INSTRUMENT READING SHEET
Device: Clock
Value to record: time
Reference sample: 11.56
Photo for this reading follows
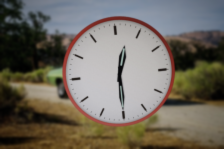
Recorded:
12.30
